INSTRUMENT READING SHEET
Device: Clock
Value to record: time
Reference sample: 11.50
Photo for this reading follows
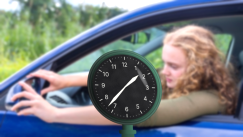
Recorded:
1.37
